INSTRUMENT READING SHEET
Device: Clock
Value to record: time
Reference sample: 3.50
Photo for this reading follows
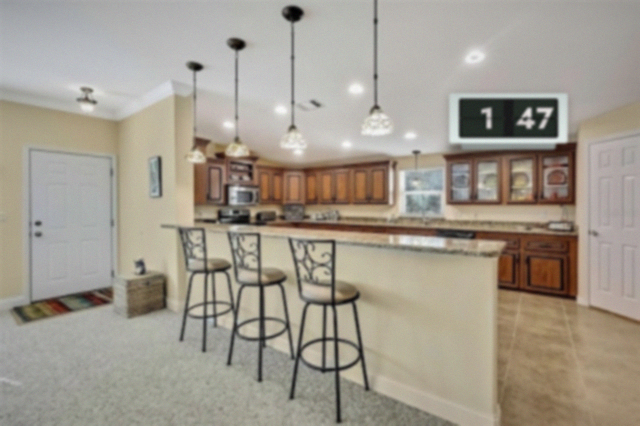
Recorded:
1.47
